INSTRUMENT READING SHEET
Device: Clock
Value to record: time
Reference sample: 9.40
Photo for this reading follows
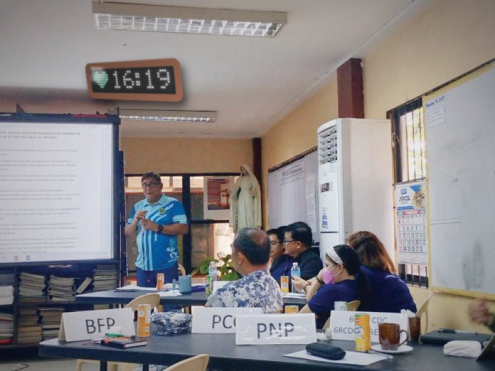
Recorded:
16.19
